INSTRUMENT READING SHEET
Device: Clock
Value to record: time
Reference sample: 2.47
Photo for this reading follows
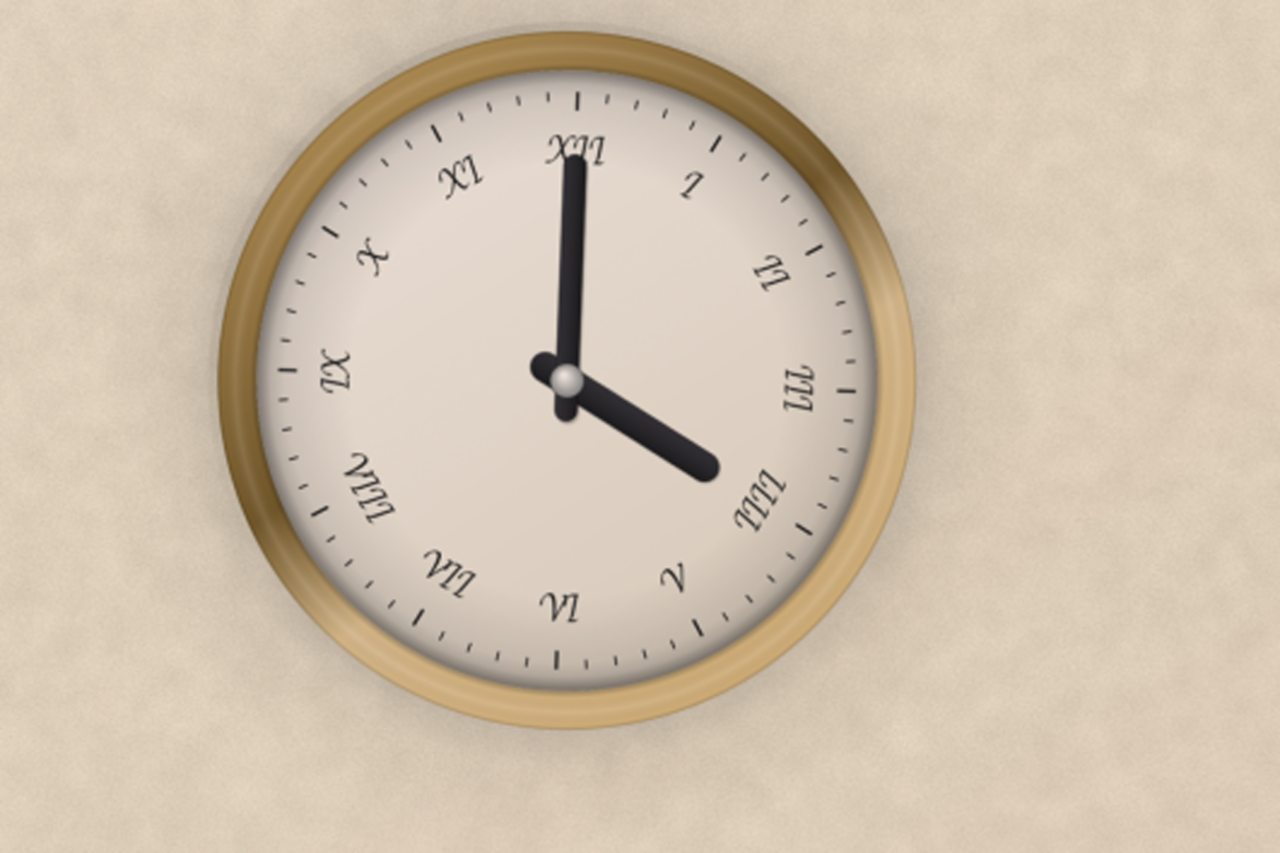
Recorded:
4.00
